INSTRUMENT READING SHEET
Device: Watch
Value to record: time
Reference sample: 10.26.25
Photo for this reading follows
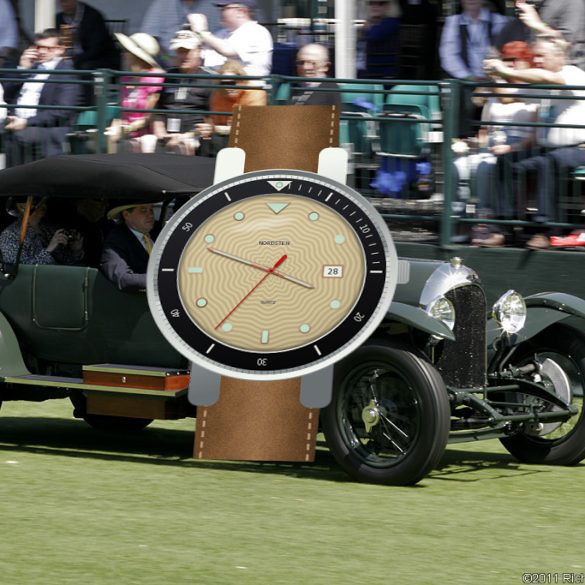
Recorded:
3.48.36
